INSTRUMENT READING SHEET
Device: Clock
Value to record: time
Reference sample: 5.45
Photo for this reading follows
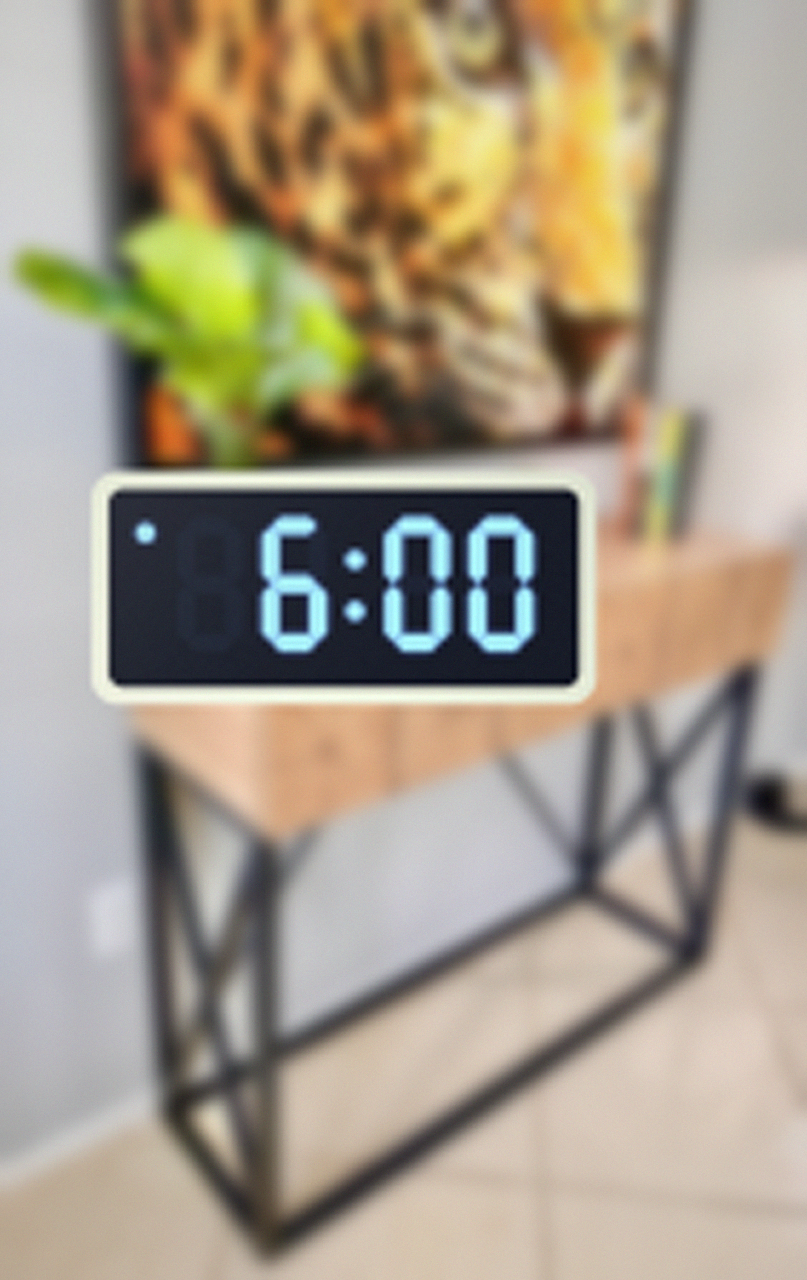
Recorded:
6.00
